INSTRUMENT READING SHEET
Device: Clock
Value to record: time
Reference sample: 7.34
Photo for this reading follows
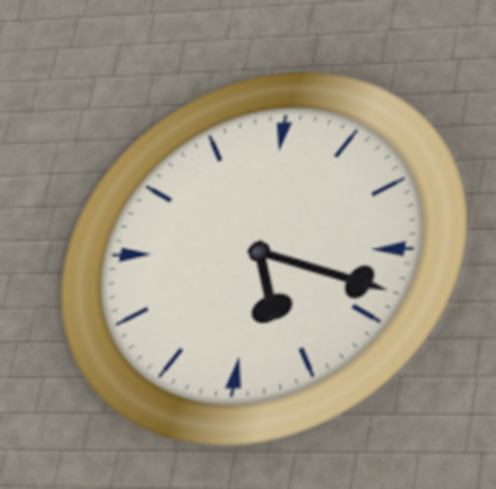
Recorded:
5.18
